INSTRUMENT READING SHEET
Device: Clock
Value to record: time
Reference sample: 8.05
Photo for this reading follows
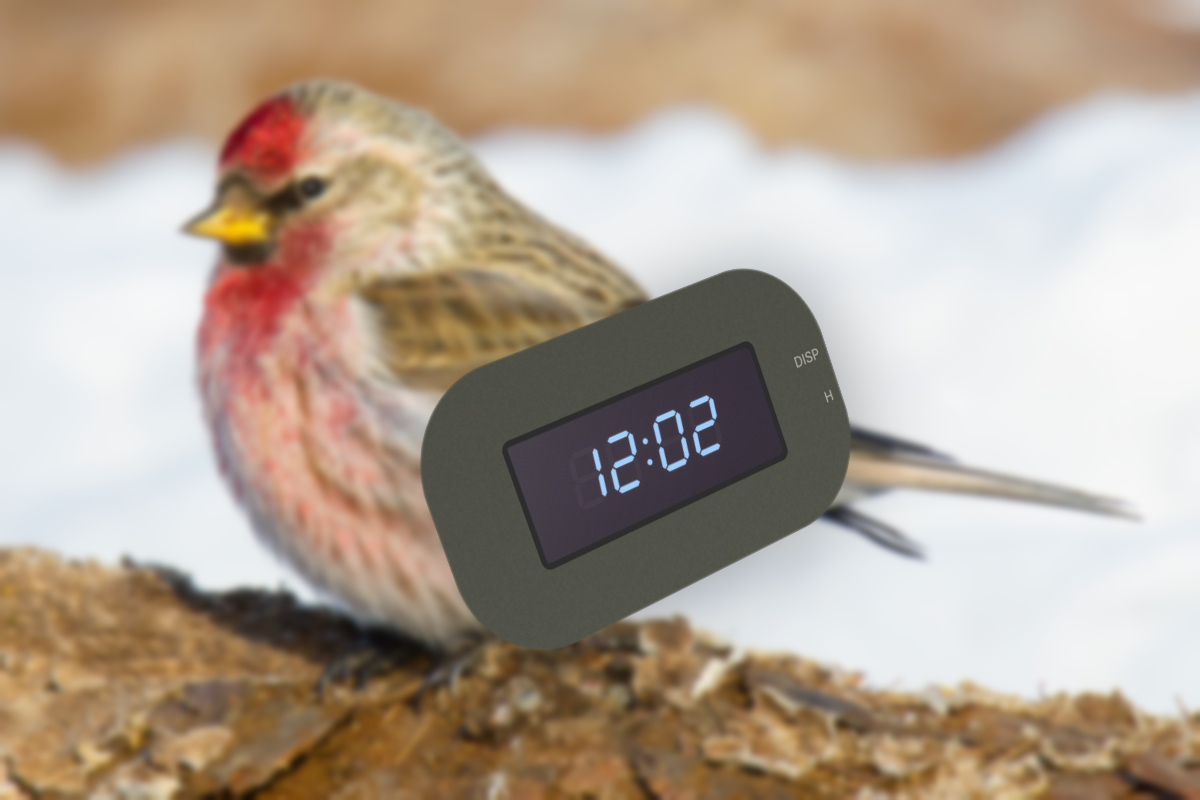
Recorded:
12.02
